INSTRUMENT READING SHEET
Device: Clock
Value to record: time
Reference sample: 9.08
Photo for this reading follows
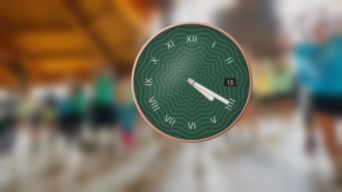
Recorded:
4.20
